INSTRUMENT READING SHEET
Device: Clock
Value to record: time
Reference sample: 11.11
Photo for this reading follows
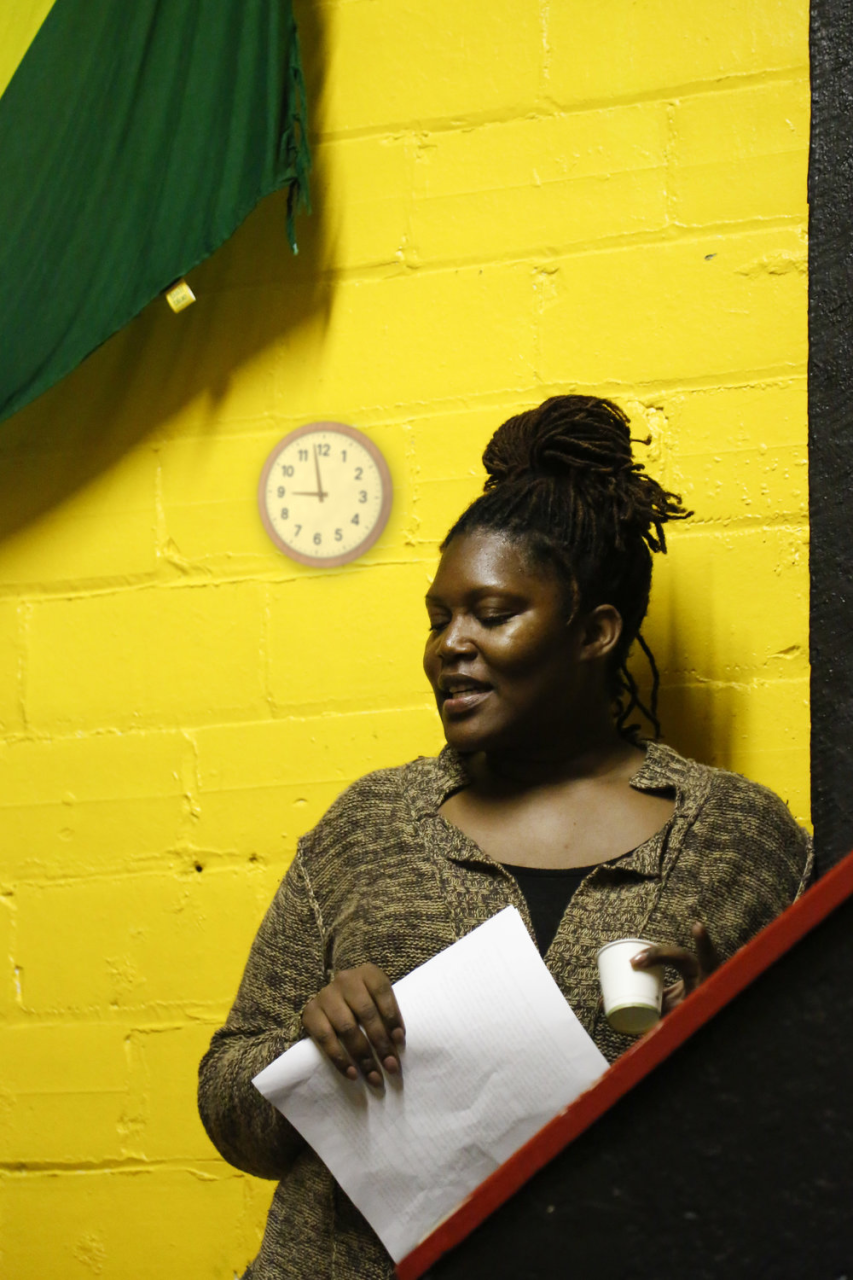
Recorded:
8.58
